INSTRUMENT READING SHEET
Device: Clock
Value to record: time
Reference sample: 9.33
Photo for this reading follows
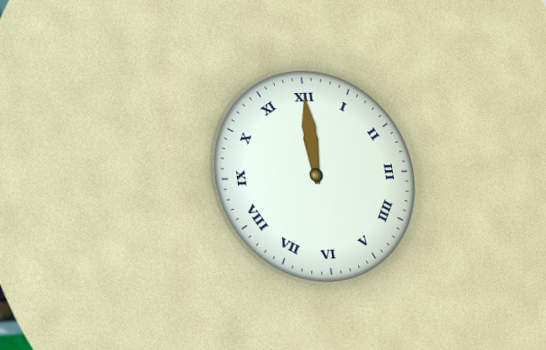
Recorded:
12.00
